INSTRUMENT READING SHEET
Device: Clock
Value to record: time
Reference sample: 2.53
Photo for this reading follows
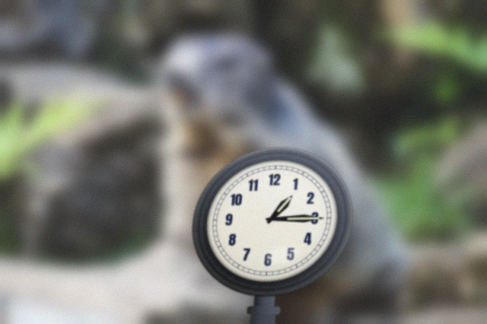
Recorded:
1.15
